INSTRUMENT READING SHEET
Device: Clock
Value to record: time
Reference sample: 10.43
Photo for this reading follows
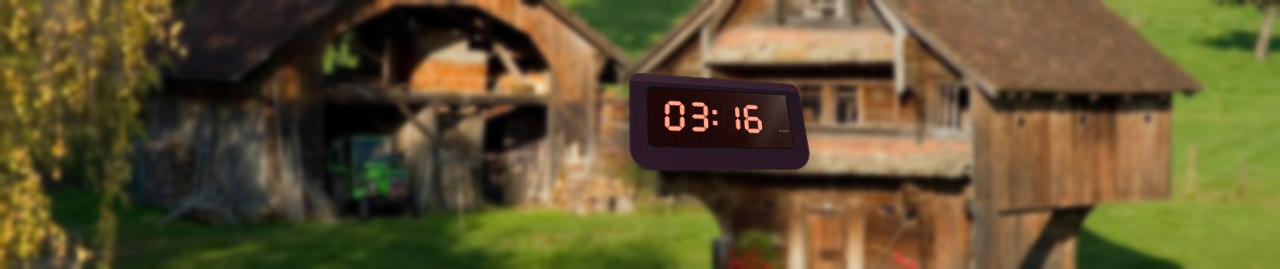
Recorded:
3.16
